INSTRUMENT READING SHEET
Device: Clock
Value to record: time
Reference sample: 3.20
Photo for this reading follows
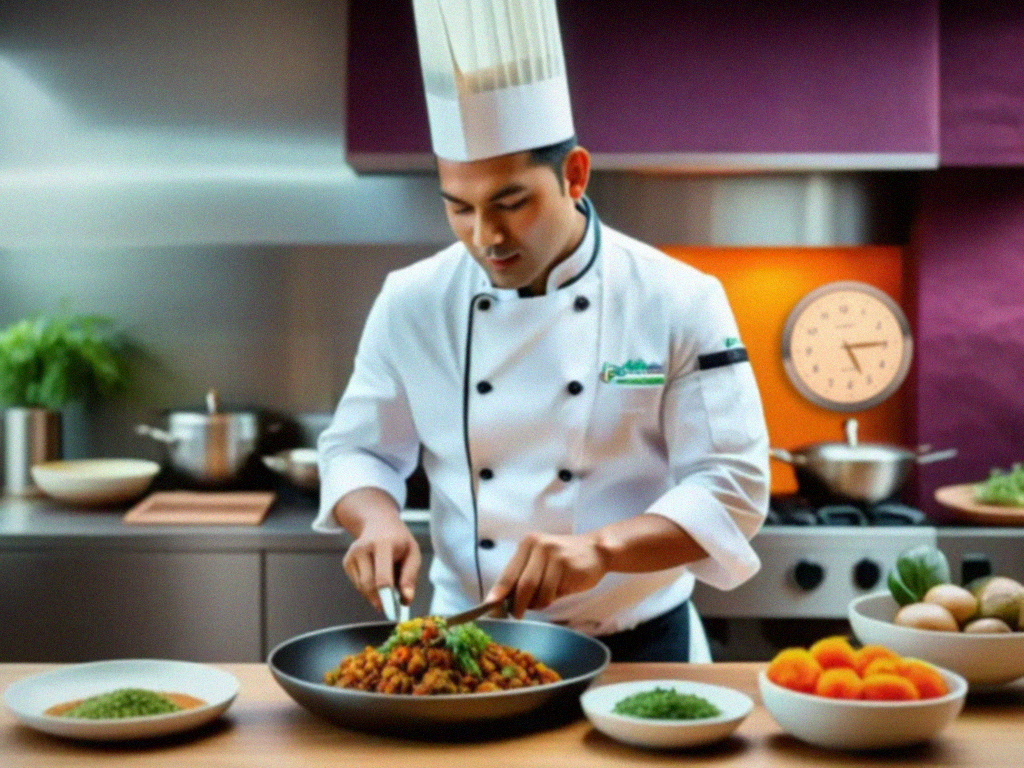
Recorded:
5.15
